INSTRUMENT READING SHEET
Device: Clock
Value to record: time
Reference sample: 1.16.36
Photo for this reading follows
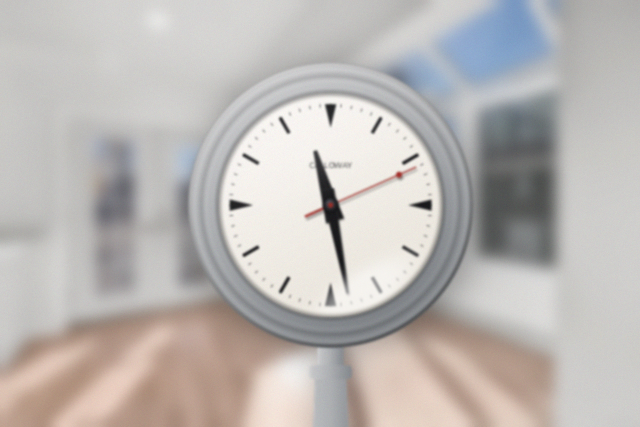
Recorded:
11.28.11
